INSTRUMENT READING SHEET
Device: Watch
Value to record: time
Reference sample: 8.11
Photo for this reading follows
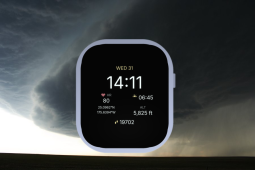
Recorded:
14.11
